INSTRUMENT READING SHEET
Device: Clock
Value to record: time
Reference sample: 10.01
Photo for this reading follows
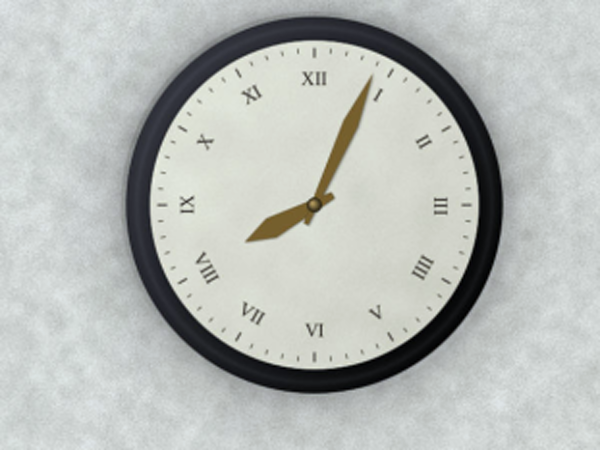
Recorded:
8.04
